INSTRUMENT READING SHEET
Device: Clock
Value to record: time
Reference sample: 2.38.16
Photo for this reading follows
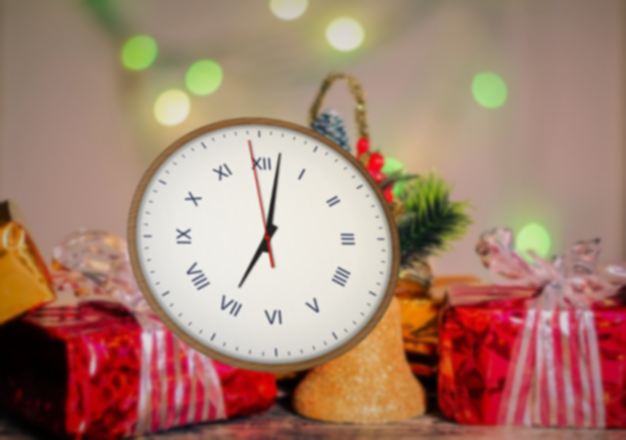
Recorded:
7.01.59
